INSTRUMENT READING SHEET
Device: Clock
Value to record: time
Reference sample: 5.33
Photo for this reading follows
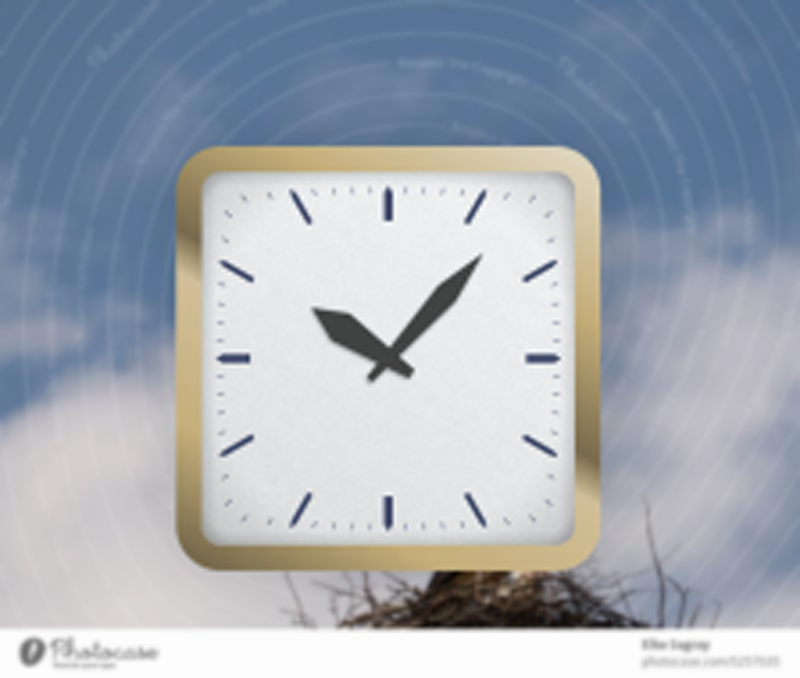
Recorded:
10.07
